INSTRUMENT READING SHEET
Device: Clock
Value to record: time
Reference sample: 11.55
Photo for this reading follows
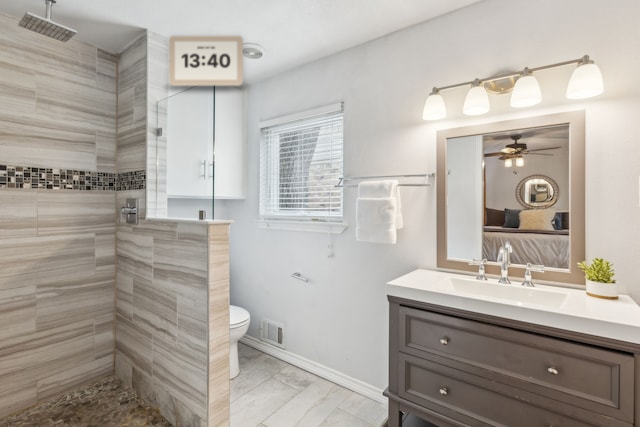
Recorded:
13.40
